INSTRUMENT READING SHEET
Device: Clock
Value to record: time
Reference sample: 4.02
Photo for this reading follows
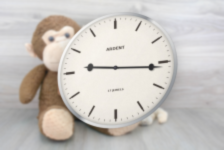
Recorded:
9.16
